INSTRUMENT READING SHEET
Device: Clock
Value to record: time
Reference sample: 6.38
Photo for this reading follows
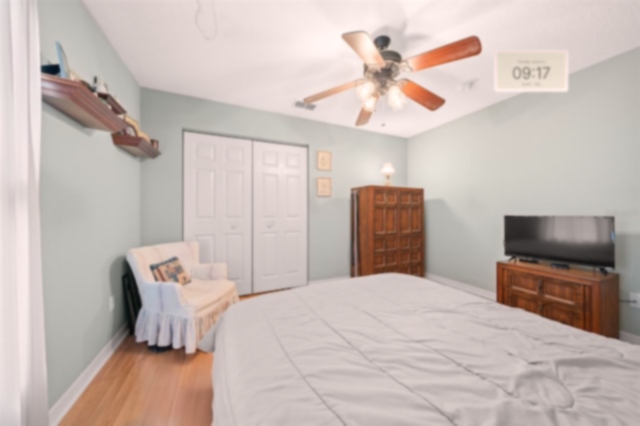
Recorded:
9.17
